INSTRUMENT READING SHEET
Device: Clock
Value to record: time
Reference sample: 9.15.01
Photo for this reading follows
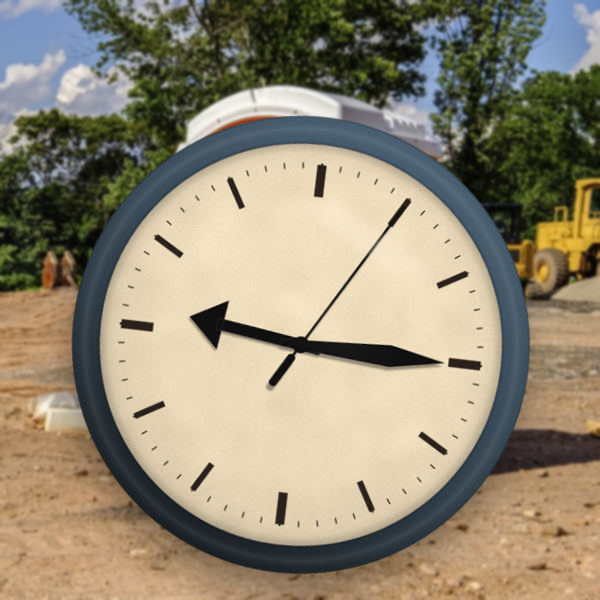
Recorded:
9.15.05
